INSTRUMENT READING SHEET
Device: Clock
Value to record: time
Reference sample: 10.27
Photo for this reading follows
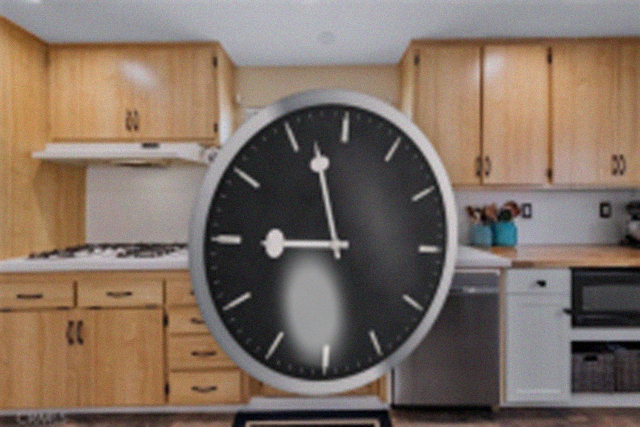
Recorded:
8.57
